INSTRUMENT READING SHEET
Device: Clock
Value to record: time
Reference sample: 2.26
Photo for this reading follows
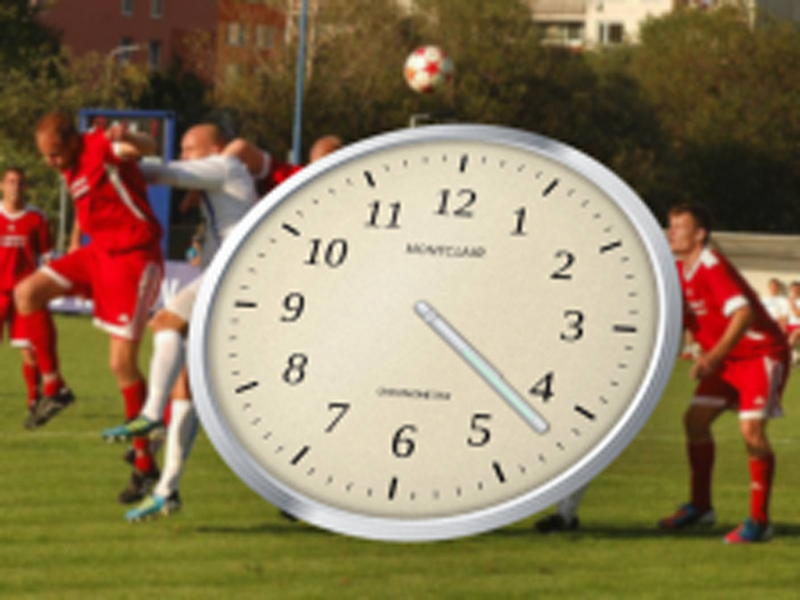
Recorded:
4.22
